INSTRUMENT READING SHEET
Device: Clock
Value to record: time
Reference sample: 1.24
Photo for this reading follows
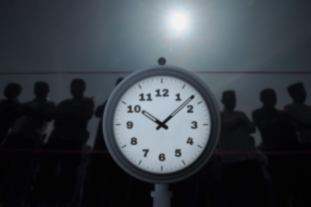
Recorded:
10.08
